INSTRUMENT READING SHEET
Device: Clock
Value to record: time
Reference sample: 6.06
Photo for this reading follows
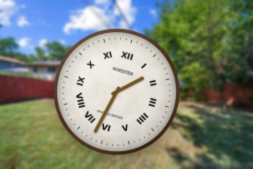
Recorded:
1.32
